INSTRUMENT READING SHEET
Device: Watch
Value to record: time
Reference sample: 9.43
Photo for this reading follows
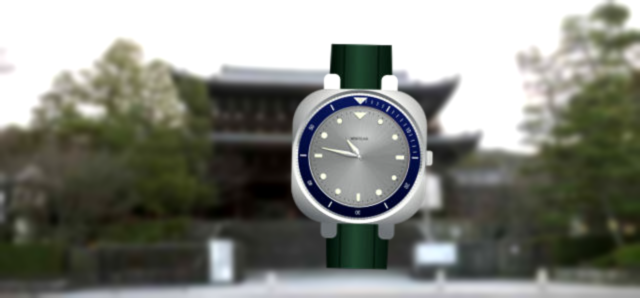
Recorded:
10.47
